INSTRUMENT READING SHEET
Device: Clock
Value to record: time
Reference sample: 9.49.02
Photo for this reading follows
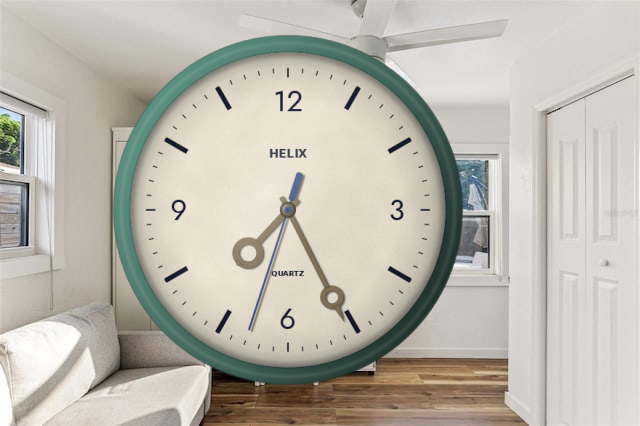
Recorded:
7.25.33
